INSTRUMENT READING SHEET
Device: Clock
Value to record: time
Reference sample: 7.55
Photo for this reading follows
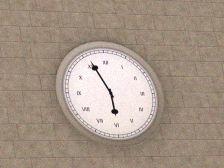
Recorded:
5.56
